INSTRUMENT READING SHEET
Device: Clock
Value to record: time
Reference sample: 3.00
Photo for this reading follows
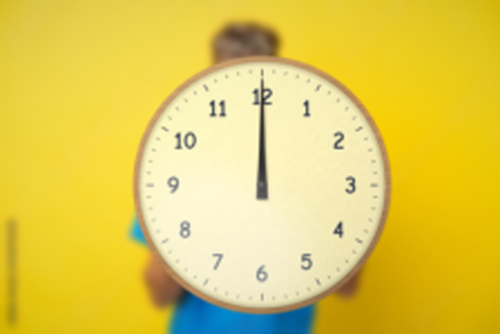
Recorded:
12.00
